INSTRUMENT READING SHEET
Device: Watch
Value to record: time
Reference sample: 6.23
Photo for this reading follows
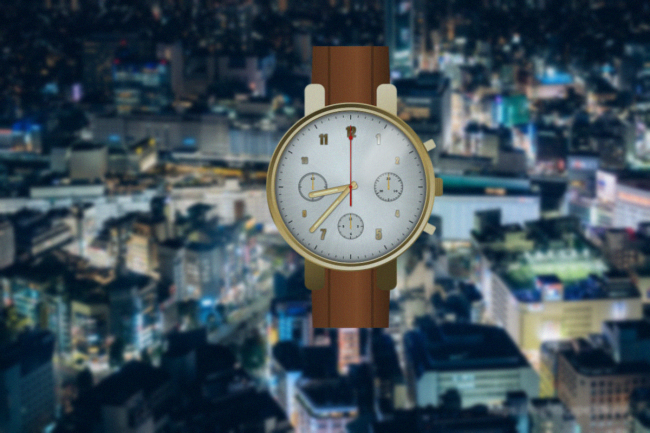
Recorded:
8.37
